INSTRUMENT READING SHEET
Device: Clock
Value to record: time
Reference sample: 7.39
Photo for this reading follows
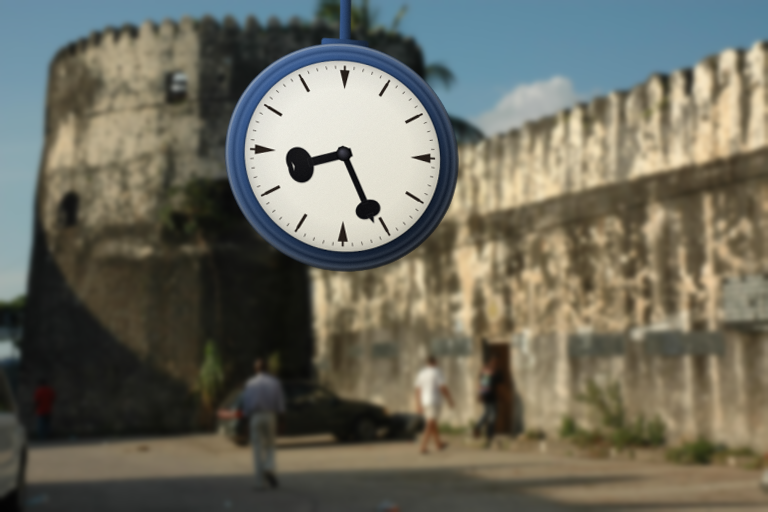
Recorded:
8.26
